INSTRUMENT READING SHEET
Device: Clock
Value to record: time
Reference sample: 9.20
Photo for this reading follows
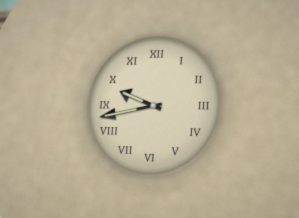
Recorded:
9.43
